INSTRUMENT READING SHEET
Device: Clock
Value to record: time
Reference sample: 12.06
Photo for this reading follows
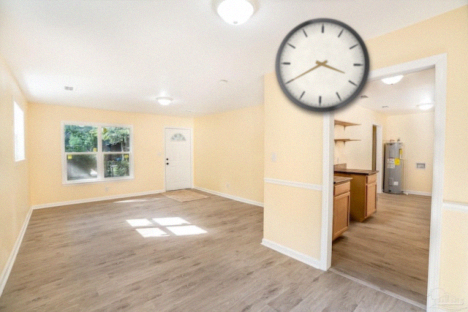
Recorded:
3.40
